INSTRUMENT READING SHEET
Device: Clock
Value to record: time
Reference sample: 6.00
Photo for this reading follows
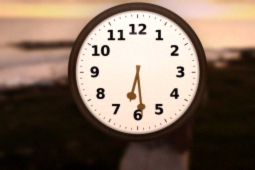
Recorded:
6.29
